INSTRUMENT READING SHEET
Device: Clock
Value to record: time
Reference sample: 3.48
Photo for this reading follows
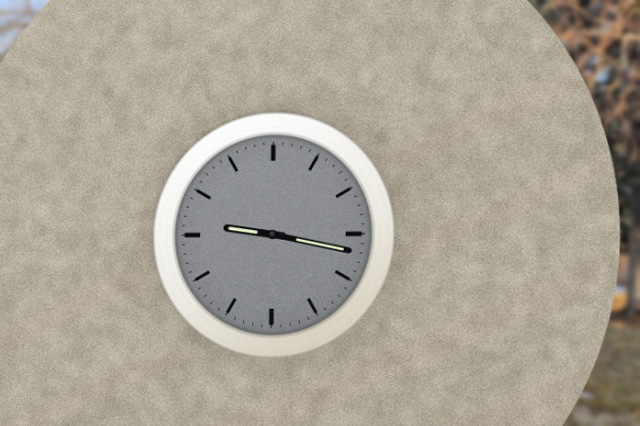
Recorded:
9.17
